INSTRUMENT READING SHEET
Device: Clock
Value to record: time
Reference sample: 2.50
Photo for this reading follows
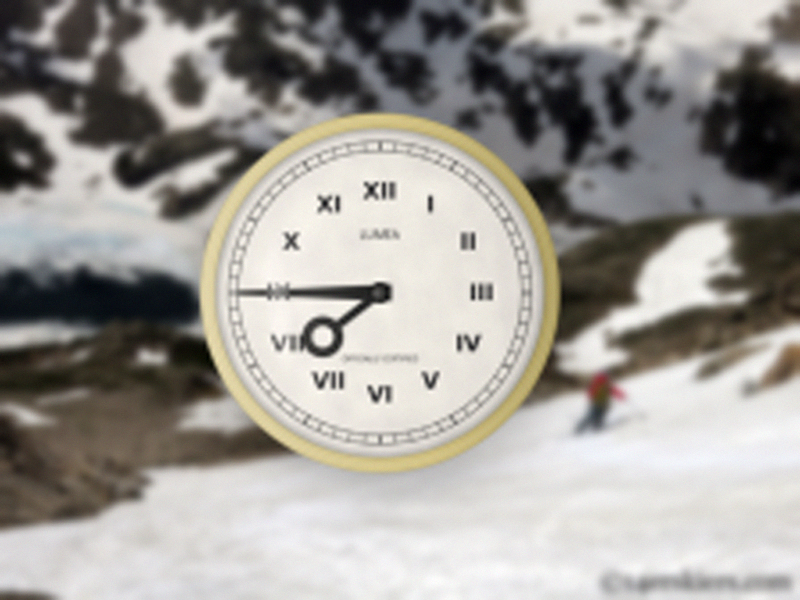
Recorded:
7.45
